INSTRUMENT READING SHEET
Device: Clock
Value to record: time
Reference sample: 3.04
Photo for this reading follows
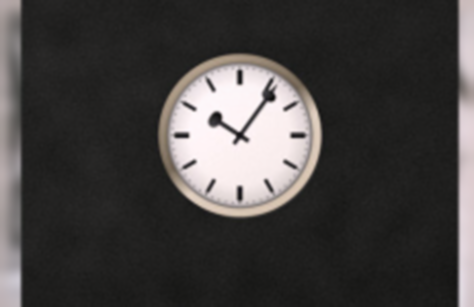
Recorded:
10.06
